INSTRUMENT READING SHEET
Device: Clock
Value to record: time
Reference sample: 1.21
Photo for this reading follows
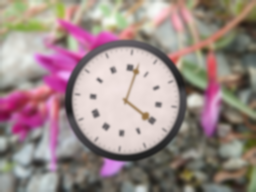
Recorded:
4.02
